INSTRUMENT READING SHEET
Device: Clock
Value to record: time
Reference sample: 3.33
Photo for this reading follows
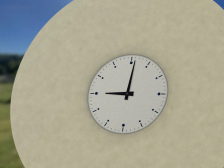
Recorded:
9.01
